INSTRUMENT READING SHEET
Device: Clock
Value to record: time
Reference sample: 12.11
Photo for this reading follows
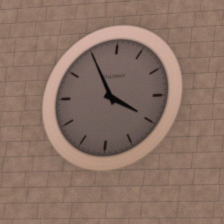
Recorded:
3.55
